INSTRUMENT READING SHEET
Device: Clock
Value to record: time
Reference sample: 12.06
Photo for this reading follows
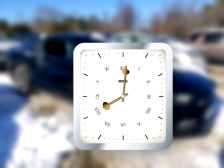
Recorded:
8.01
